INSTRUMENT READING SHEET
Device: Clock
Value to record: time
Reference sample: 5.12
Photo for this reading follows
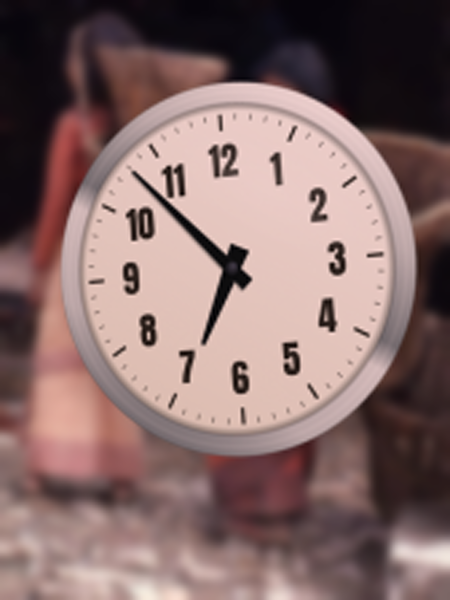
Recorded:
6.53
